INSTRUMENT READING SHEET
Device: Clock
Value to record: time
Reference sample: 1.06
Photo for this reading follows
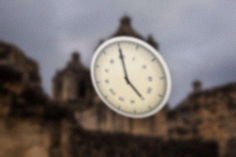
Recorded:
5.00
